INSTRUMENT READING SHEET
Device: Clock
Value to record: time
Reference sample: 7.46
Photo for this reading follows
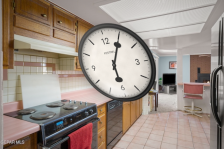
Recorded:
6.05
